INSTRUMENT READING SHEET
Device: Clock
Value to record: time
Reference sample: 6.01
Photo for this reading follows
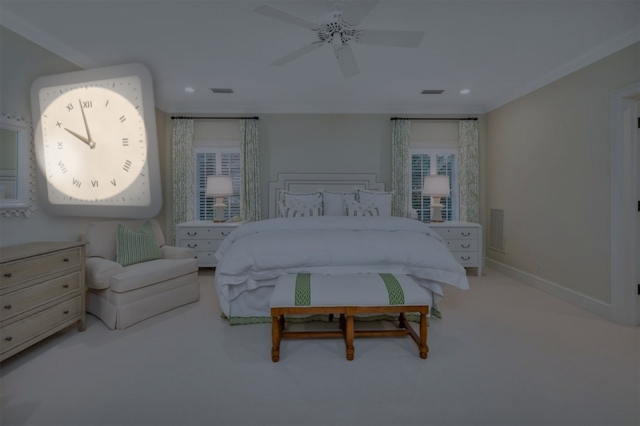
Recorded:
9.58
